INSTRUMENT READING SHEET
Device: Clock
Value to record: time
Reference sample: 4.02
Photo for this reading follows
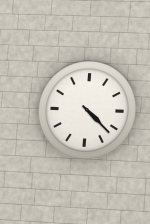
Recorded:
4.22
